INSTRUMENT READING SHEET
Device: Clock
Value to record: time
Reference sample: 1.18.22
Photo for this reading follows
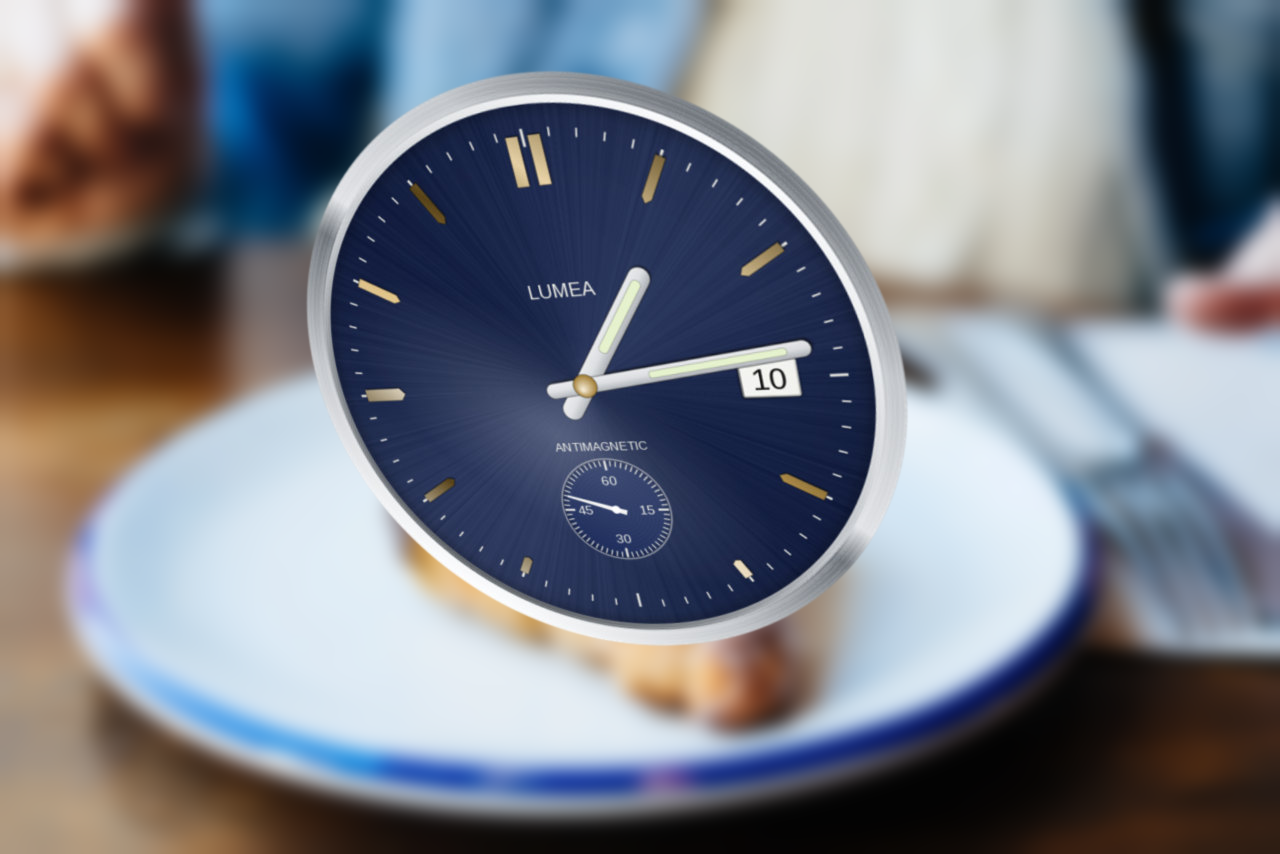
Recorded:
1.13.48
